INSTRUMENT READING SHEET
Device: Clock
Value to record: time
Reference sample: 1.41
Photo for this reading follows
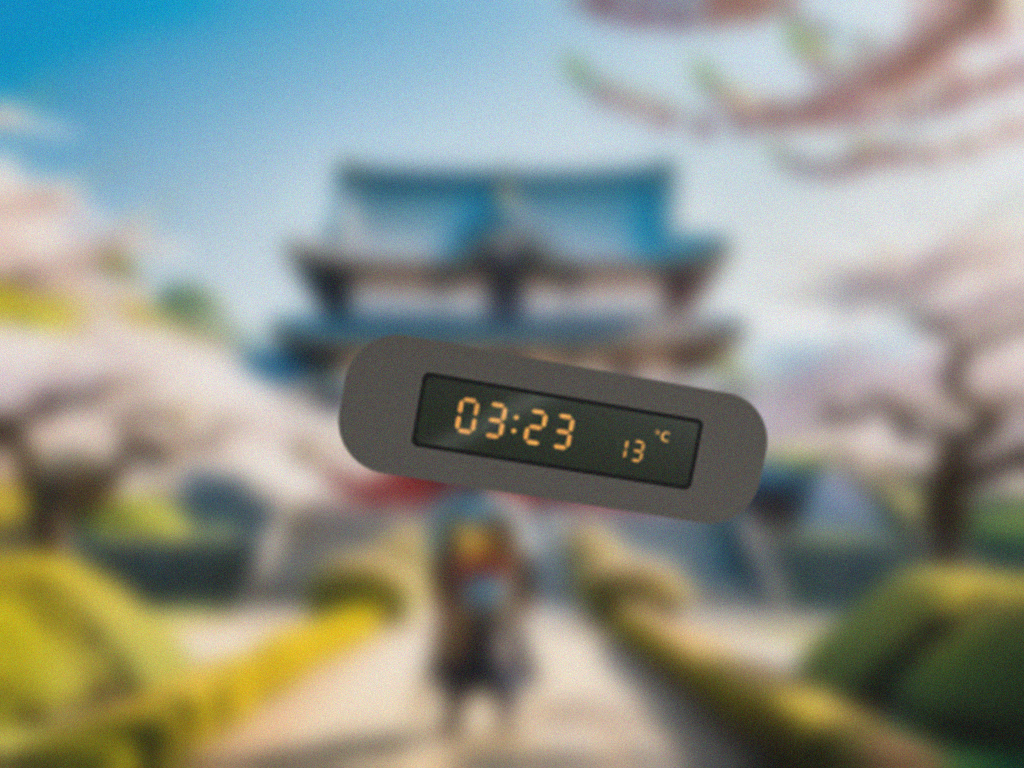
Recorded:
3.23
